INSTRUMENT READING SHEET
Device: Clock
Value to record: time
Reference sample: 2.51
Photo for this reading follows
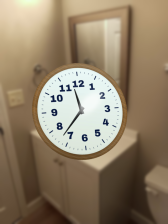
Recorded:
11.37
